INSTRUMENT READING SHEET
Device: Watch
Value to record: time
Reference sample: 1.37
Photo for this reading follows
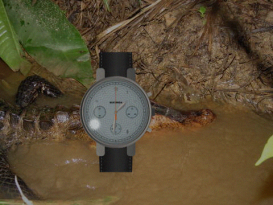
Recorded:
1.31
